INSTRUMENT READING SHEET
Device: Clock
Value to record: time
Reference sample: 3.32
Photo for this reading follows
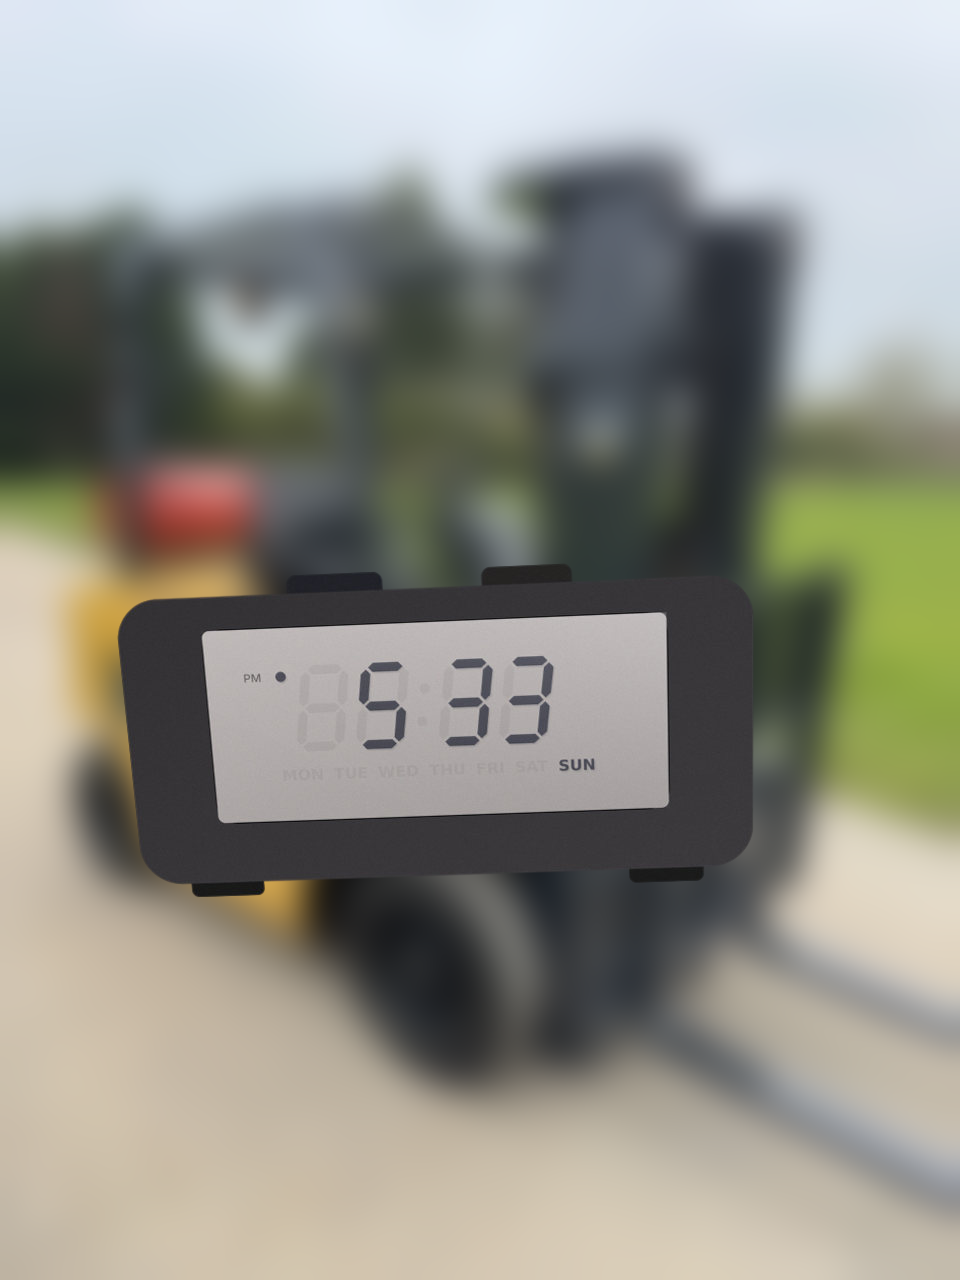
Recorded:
5.33
